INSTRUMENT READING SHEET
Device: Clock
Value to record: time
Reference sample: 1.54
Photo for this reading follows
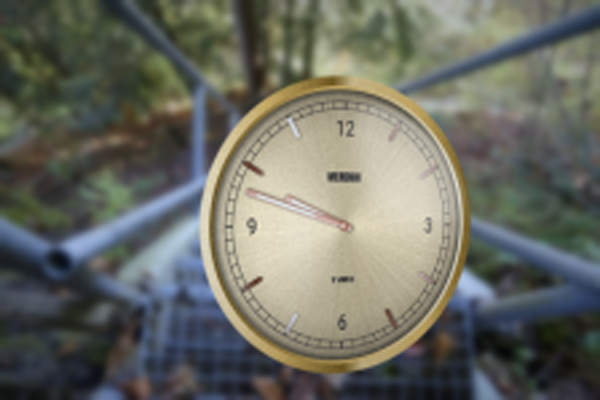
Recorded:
9.48
